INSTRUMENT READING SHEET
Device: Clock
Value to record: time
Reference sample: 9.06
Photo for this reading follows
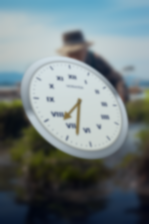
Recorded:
7.33
